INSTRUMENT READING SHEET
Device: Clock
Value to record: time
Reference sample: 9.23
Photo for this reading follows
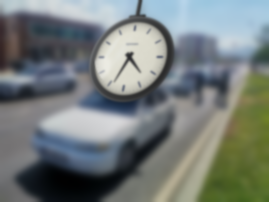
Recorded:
4.34
